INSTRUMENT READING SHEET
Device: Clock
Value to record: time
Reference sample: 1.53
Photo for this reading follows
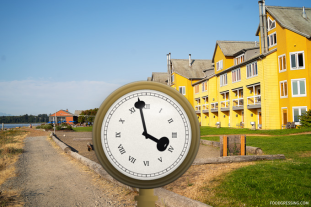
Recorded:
3.58
